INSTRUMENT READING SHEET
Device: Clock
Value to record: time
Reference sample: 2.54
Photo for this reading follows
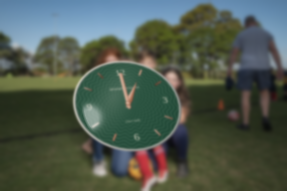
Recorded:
1.00
